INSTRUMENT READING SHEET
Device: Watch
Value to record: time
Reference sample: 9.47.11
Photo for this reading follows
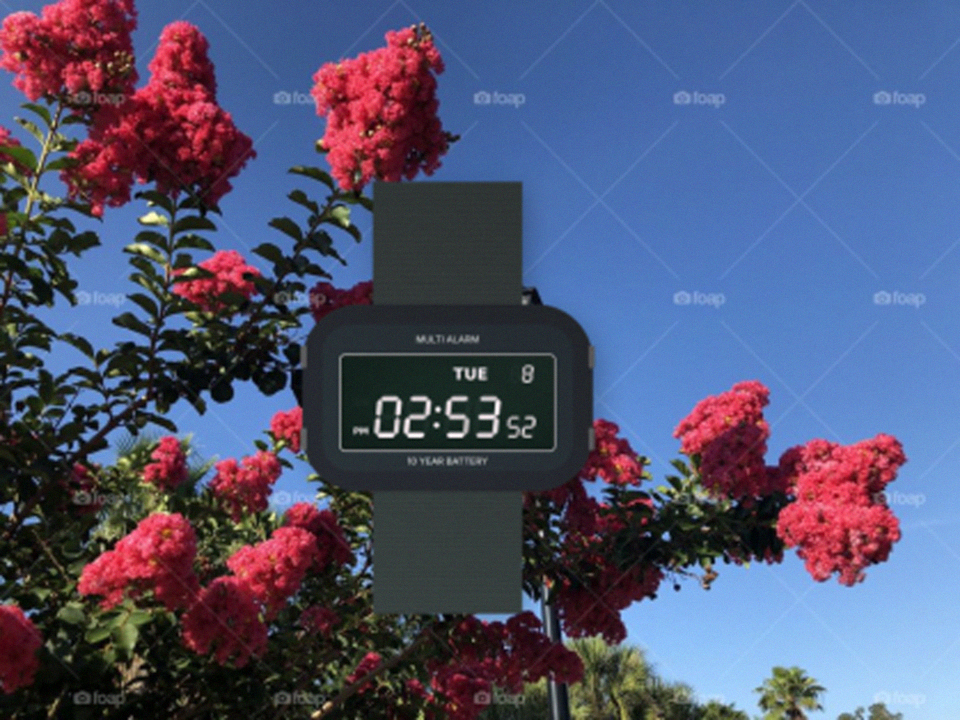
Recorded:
2.53.52
